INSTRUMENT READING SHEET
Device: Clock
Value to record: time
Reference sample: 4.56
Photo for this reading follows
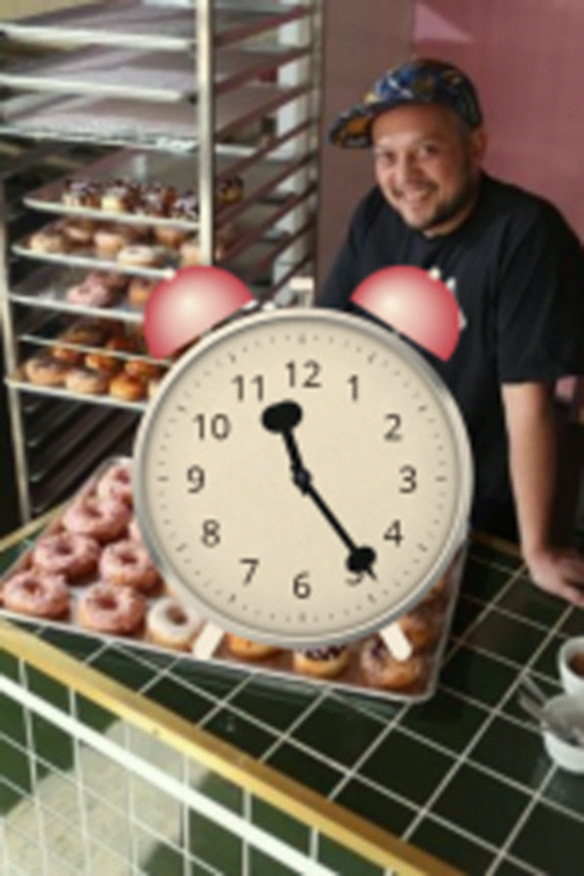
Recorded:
11.24
